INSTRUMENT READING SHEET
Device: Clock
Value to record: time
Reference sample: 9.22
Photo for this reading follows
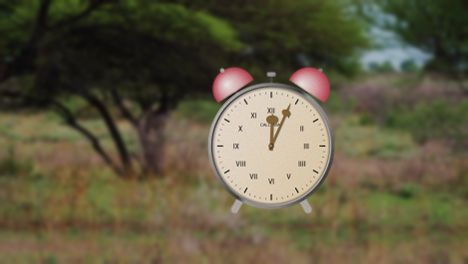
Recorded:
12.04
